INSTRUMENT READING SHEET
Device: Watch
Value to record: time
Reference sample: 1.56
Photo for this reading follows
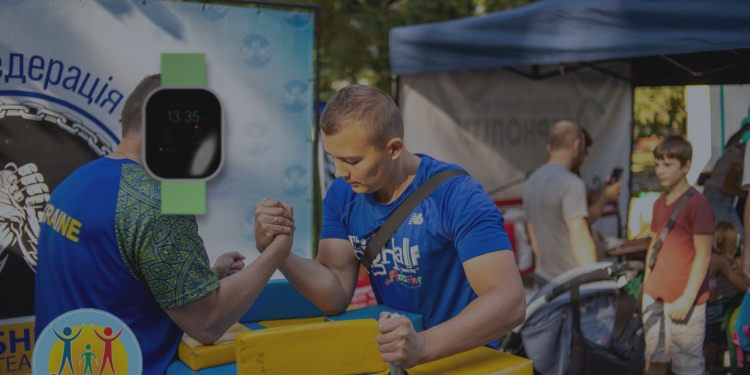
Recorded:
13.35
